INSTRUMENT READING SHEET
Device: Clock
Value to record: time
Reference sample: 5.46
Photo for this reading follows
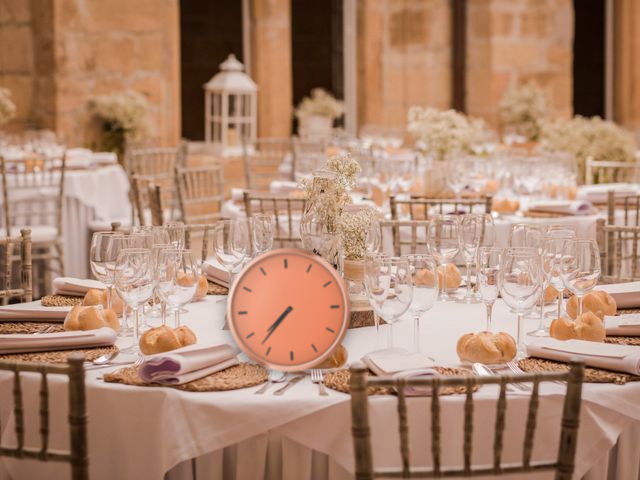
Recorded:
7.37
